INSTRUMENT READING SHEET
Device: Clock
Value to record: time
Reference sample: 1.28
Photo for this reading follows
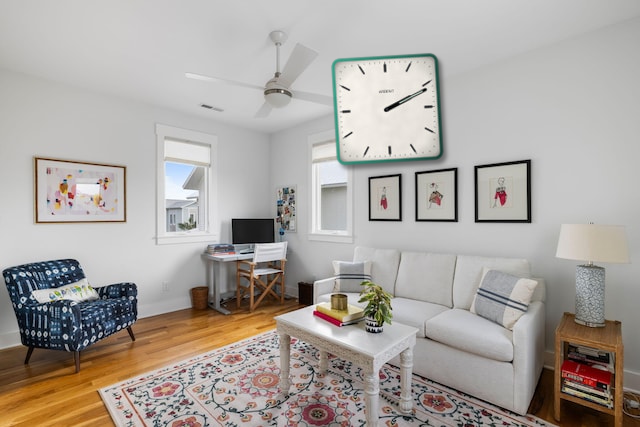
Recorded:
2.11
